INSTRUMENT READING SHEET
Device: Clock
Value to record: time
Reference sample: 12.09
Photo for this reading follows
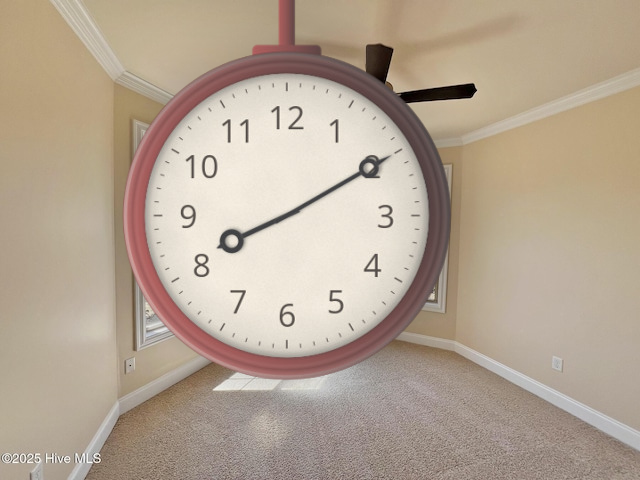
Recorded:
8.10
